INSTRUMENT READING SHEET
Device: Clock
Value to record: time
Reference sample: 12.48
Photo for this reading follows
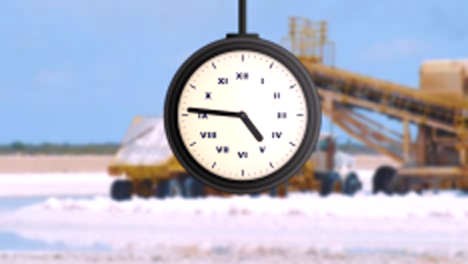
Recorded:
4.46
